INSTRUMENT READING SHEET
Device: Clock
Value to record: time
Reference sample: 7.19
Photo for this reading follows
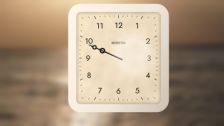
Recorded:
9.49
